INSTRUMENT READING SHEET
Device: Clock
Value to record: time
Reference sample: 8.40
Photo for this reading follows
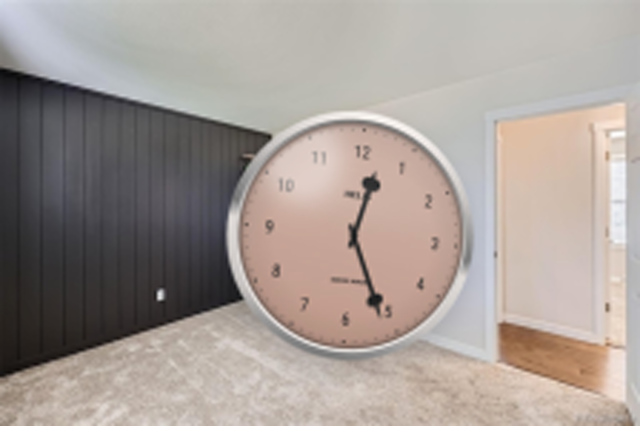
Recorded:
12.26
